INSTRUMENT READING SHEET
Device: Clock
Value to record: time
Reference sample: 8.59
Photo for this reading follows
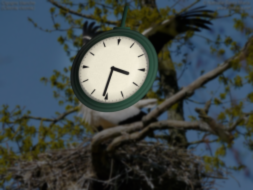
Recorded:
3.31
